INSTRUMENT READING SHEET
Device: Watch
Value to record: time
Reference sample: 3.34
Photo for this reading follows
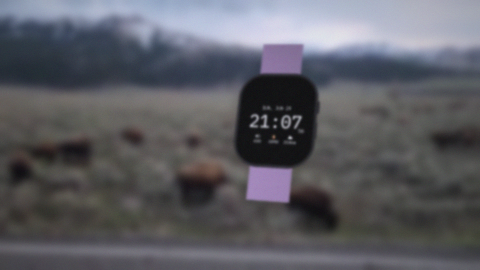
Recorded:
21.07
